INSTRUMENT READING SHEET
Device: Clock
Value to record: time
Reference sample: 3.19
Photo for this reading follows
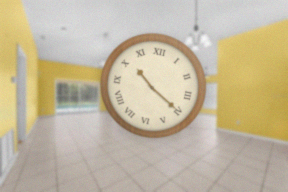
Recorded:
10.20
